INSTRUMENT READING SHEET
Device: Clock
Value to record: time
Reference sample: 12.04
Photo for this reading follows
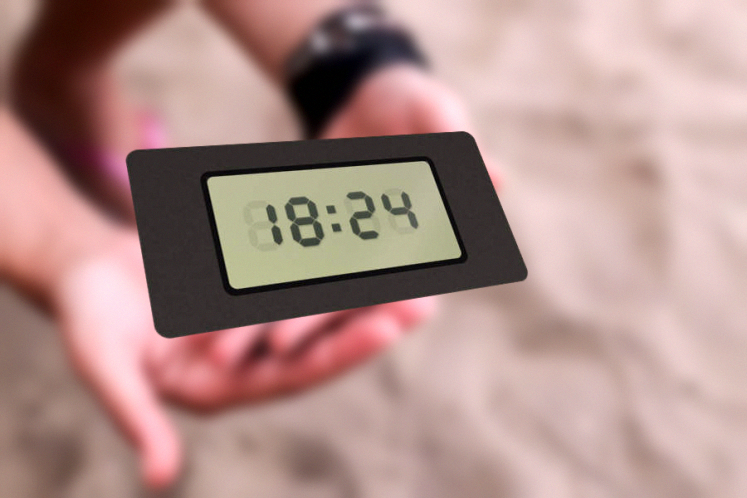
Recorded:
18.24
